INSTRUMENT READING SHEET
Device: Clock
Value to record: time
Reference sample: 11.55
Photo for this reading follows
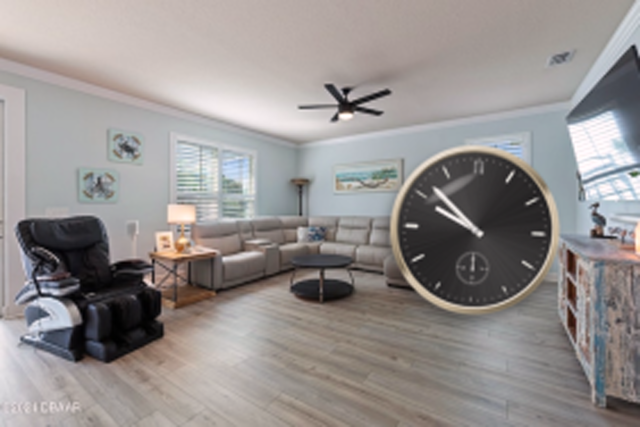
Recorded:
9.52
